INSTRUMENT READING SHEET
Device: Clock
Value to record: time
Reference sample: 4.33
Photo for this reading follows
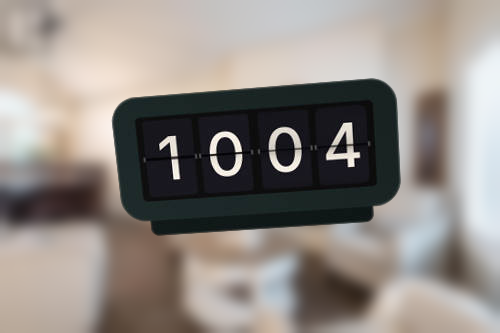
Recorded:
10.04
